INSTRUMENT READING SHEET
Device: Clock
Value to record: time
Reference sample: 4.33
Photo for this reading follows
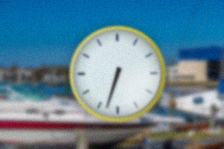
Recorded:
6.33
